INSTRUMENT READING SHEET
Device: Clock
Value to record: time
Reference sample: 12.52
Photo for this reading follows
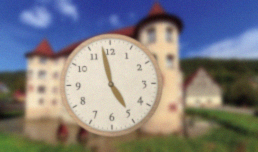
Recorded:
4.58
